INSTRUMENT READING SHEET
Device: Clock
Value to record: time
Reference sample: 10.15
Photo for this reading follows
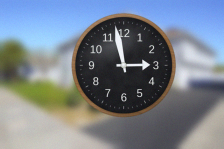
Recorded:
2.58
